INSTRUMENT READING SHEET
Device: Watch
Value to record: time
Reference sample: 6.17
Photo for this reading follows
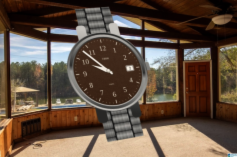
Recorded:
9.53
